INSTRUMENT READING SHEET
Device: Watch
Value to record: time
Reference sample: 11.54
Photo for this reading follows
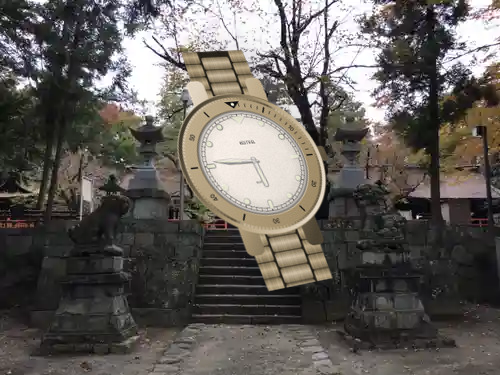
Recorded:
5.46
